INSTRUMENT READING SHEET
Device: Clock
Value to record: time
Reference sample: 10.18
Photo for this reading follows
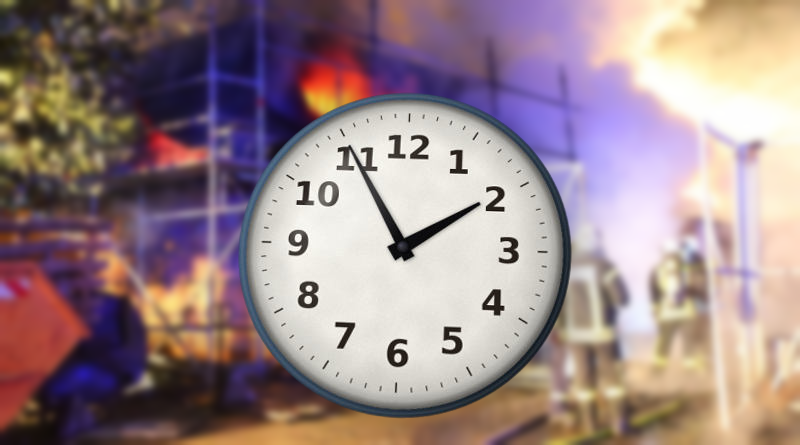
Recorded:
1.55
